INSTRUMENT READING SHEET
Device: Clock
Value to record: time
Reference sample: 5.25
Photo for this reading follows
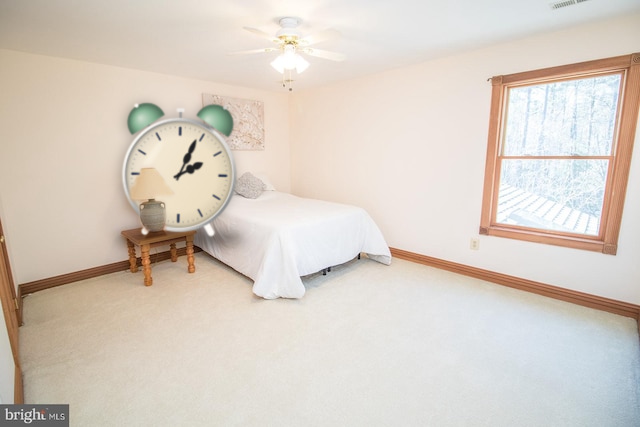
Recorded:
2.04
